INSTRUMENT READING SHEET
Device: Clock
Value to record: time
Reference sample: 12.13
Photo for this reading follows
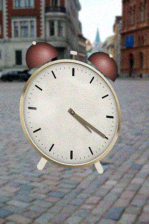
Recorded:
4.20
